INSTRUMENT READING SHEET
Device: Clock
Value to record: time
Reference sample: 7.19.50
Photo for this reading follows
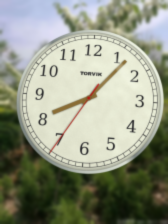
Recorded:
8.06.35
